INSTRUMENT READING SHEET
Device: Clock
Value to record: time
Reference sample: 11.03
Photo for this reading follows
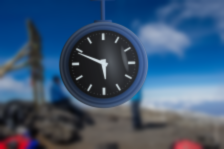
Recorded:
5.49
